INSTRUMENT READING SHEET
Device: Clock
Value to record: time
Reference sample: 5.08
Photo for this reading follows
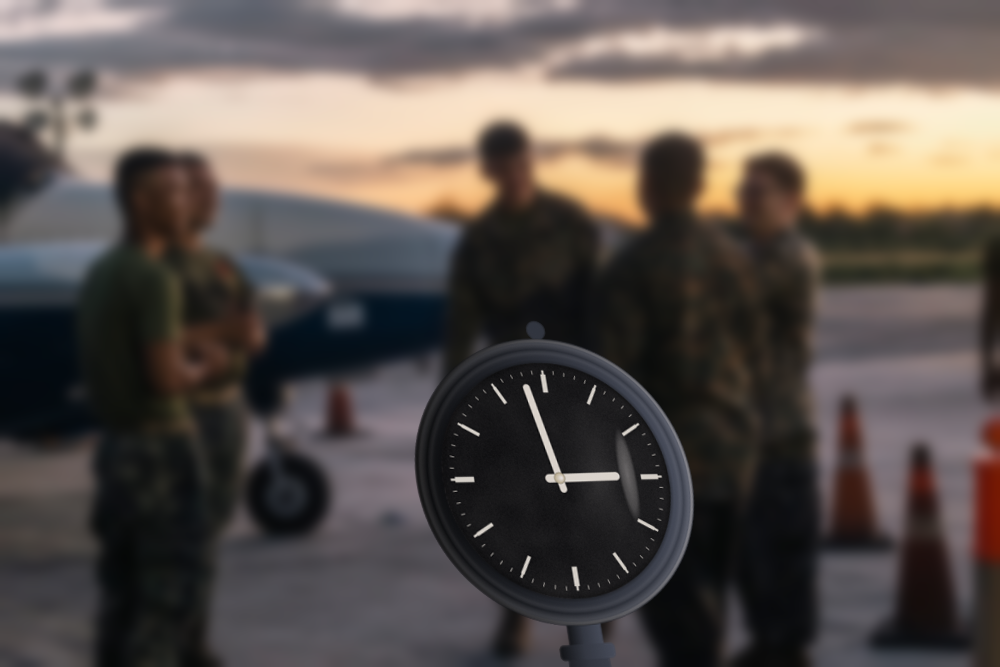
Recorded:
2.58
